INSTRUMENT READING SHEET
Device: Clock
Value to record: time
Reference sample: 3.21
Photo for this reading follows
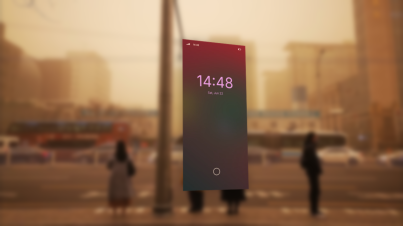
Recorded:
14.48
